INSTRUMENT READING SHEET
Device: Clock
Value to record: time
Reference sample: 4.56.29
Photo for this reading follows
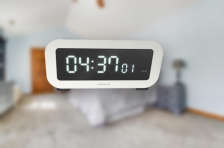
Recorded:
4.37.01
